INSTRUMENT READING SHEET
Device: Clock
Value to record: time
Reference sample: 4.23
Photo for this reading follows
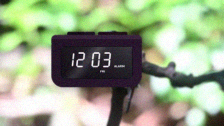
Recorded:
12.03
